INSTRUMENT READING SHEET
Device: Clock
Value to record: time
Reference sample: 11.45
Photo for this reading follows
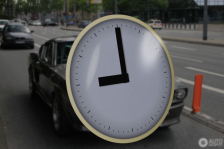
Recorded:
9.00
